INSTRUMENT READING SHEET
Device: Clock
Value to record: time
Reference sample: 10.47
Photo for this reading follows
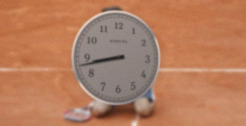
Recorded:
8.43
